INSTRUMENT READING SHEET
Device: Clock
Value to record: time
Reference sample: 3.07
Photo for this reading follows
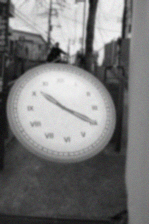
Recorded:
10.20
